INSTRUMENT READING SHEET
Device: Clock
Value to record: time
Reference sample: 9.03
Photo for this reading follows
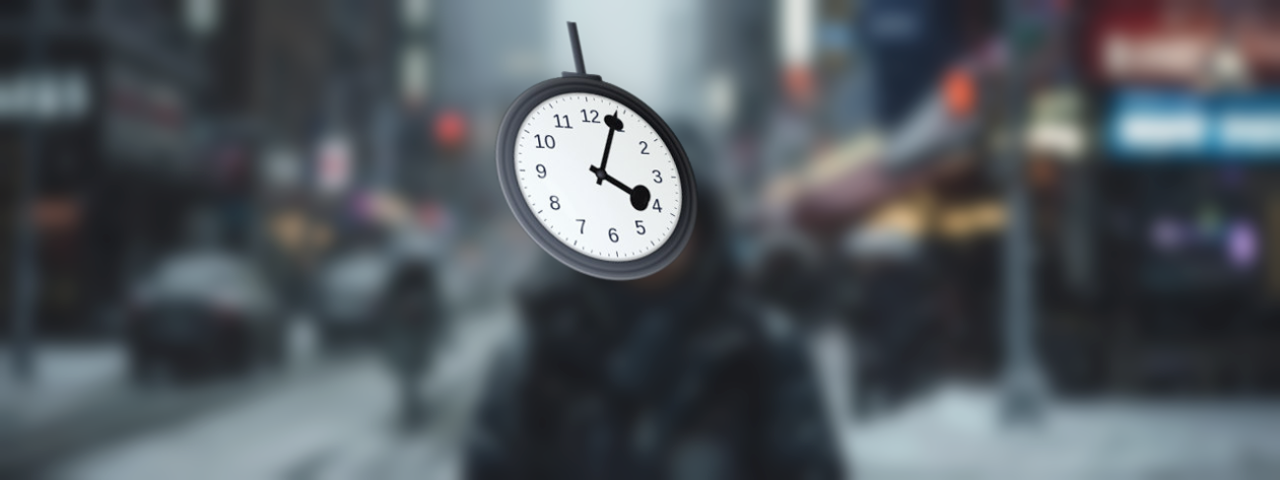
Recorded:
4.04
